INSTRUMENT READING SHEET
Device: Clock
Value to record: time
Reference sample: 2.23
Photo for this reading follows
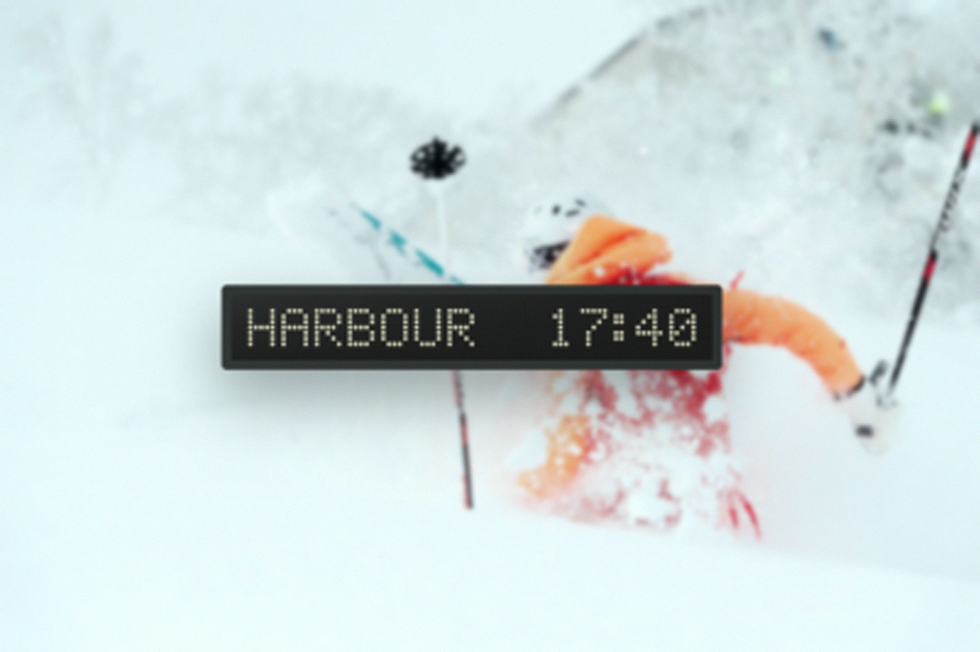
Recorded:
17.40
